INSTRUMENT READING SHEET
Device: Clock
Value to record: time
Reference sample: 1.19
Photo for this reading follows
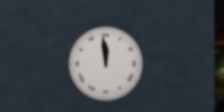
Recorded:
11.59
